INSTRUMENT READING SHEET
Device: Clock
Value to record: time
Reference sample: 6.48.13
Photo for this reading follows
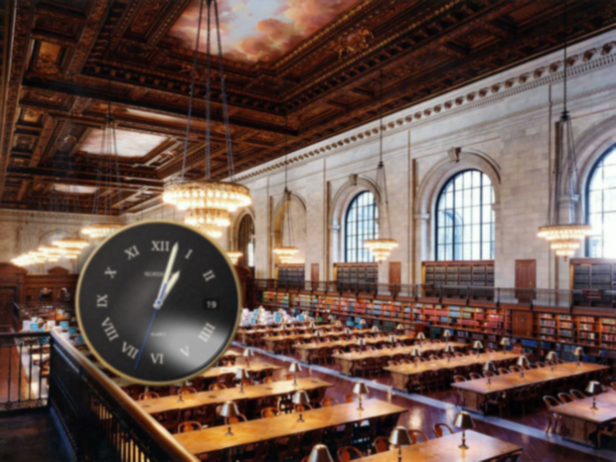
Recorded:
1.02.33
